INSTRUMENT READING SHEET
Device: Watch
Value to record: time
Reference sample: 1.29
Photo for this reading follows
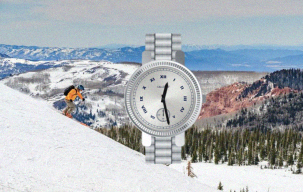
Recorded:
12.28
